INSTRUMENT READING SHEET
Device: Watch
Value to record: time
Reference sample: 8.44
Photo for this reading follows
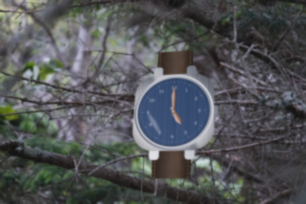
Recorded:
5.00
